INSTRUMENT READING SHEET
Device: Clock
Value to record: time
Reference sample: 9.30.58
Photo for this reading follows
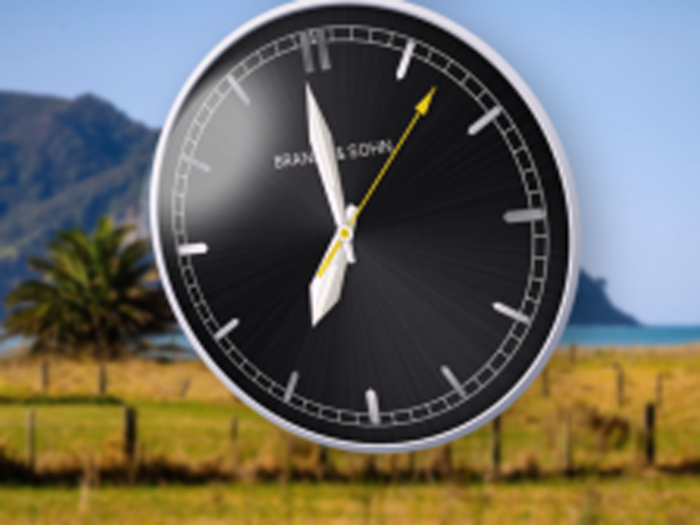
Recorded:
6.59.07
